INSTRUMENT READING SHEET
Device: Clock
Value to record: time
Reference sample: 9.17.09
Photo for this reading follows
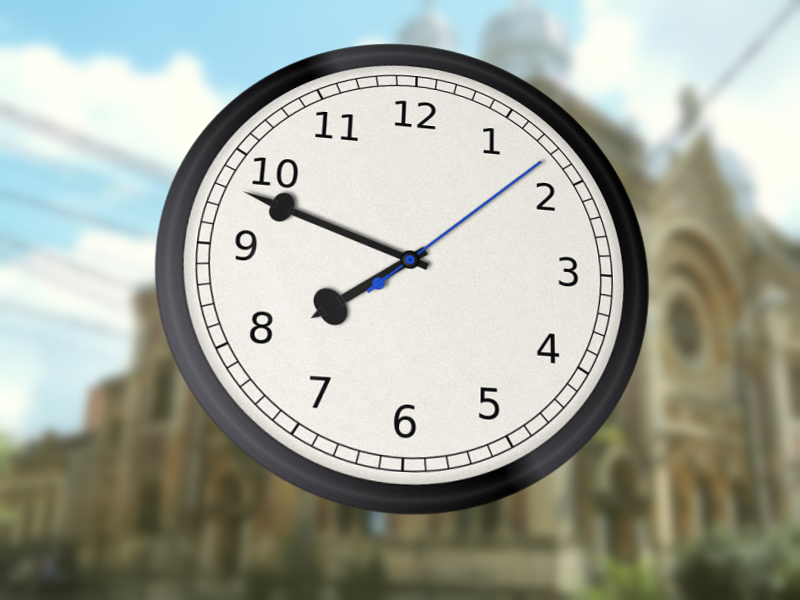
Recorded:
7.48.08
